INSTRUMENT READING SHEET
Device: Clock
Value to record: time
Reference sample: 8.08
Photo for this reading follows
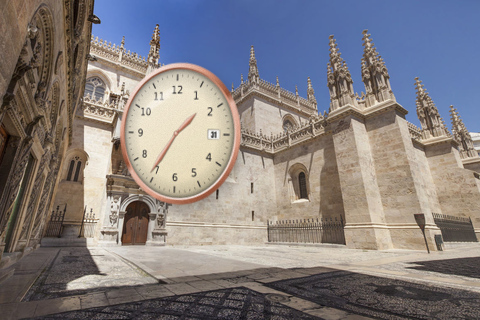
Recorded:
1.36
